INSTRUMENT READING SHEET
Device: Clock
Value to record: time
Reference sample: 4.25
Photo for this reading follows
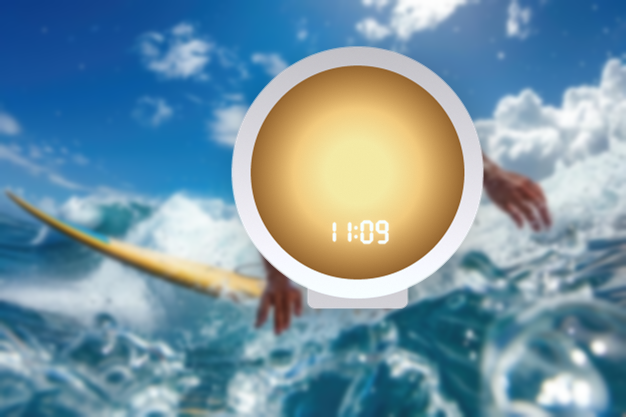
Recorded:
11.09
